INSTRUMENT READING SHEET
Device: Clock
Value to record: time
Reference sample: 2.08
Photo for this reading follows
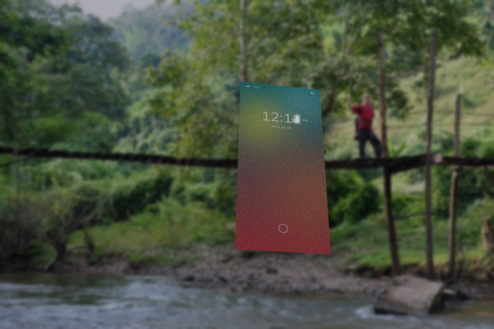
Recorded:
12.11
